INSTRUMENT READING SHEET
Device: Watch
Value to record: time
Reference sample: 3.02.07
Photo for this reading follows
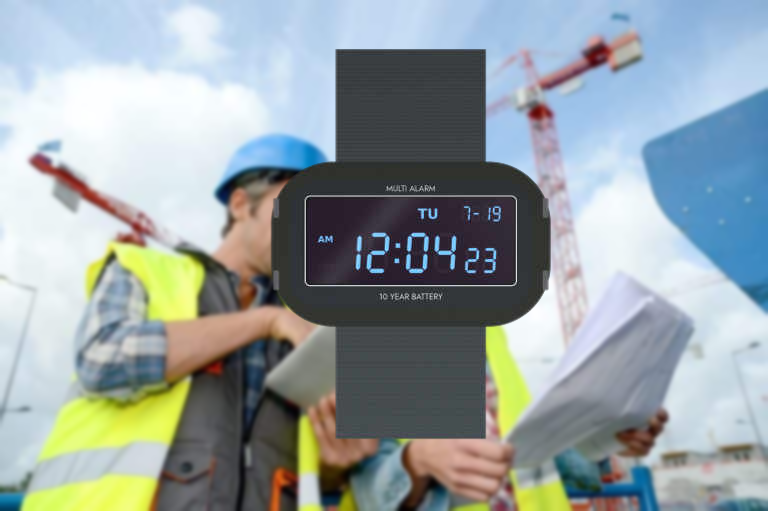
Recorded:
12.04.23
